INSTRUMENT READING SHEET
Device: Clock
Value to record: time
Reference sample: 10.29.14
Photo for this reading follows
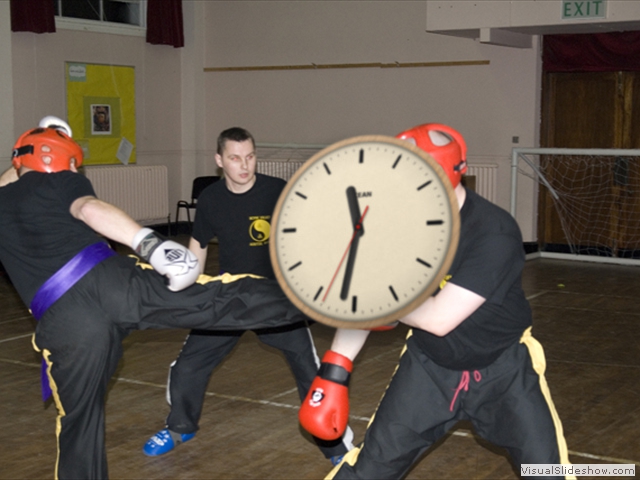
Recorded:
11.31.34
